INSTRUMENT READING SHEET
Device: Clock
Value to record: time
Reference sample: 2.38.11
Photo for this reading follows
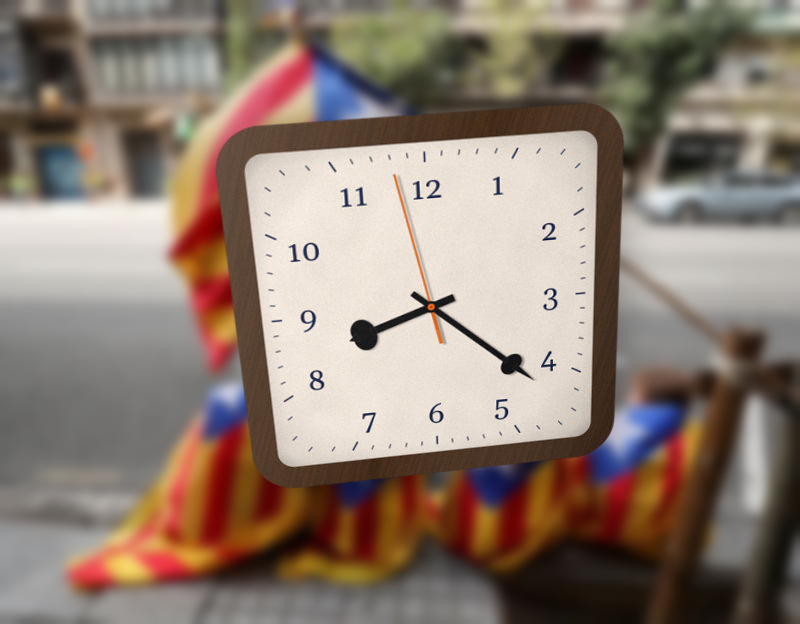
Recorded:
8.21.58
